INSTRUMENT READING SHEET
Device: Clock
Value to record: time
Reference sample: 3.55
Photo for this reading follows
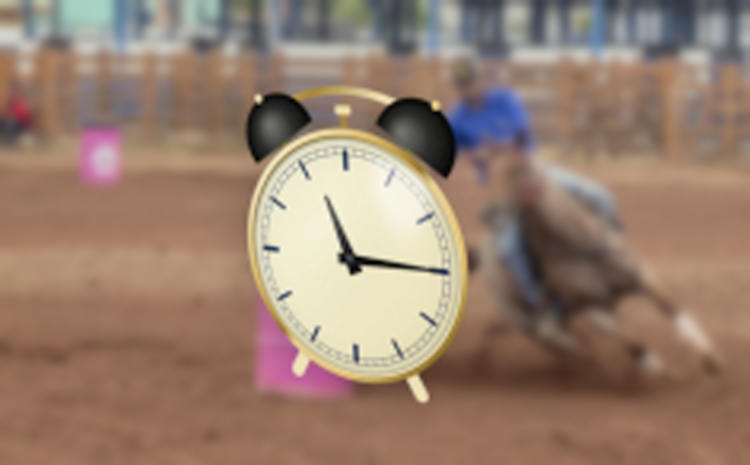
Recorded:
11.15
